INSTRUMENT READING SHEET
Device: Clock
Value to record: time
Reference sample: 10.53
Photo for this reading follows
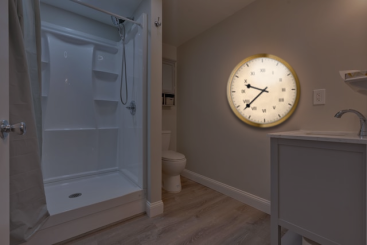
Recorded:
9.38
